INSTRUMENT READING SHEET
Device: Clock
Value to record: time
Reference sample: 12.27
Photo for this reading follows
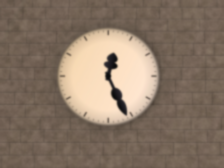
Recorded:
12.26
